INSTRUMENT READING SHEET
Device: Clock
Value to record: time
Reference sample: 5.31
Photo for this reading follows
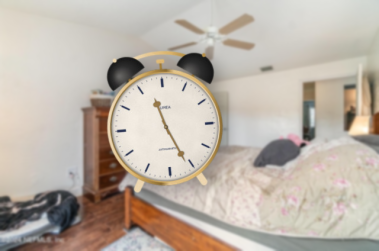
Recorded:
11.26
